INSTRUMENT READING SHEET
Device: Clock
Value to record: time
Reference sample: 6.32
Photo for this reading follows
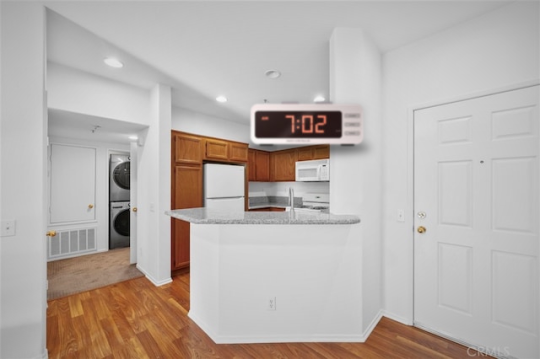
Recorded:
7.02
